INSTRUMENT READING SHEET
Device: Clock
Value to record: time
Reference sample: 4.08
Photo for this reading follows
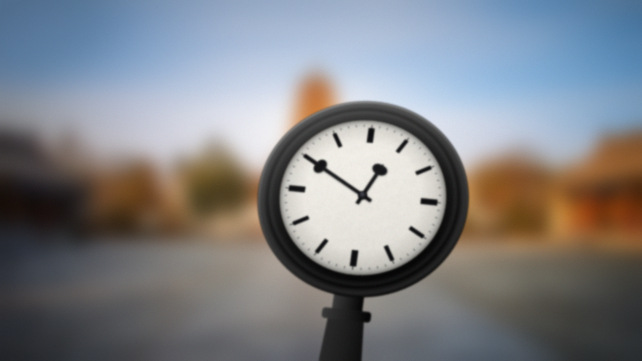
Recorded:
12.50
